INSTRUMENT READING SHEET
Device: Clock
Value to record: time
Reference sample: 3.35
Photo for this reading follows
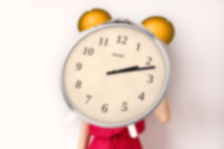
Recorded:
2.12
